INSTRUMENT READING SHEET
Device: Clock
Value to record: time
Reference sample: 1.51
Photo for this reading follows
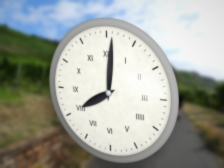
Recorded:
8.01
